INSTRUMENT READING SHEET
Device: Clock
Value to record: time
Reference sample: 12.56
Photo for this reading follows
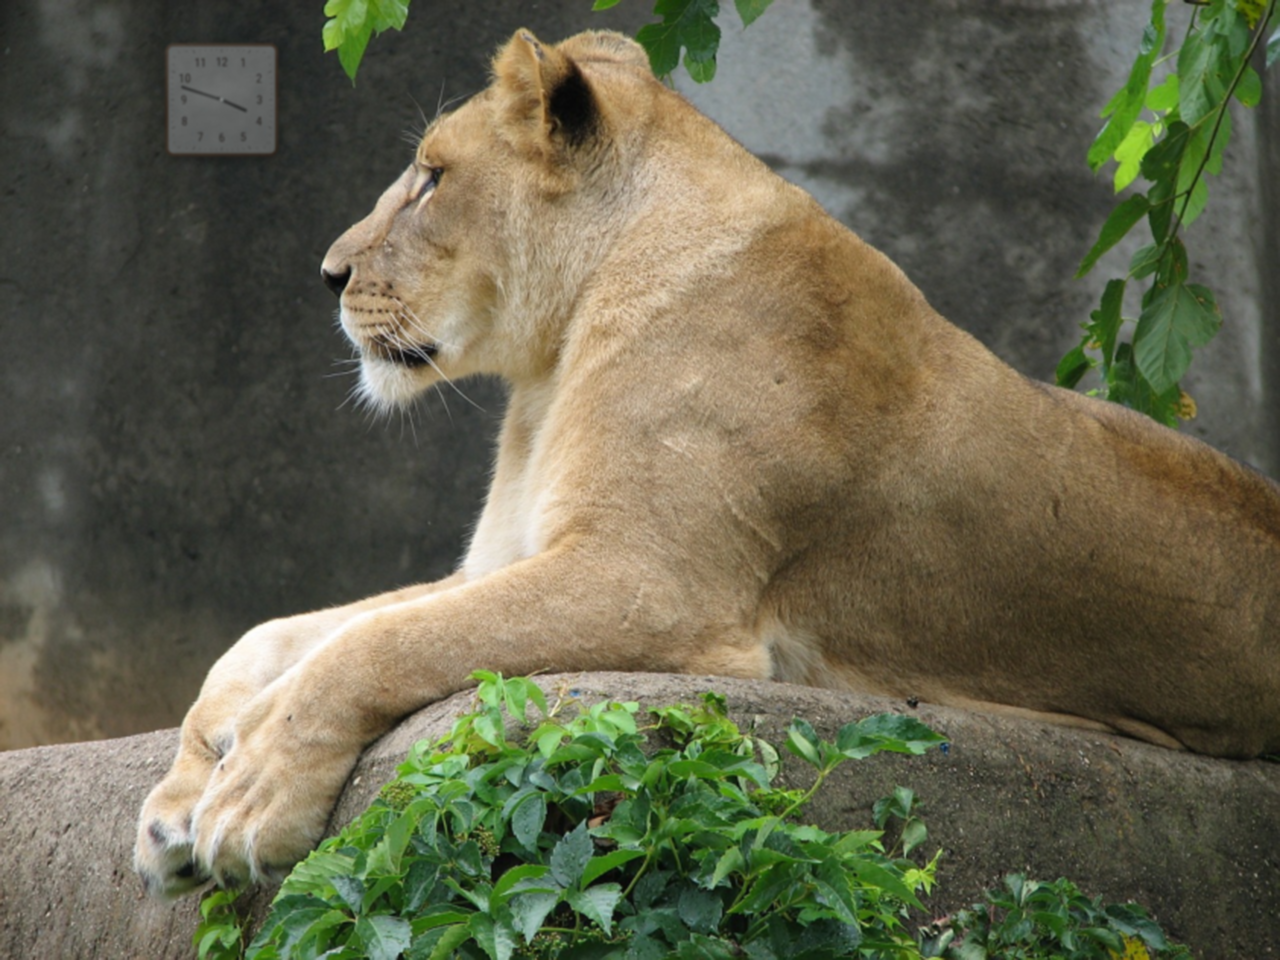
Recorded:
3.48
